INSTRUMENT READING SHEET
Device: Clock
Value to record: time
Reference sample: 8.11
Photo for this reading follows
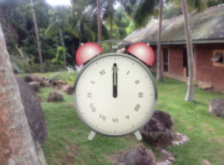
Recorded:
12.00
